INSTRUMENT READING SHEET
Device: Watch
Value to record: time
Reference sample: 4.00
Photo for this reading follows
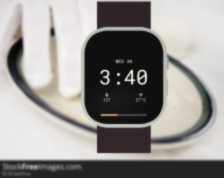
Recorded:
3.40
